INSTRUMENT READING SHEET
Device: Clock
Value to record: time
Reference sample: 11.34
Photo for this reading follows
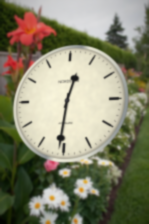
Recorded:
12.31
